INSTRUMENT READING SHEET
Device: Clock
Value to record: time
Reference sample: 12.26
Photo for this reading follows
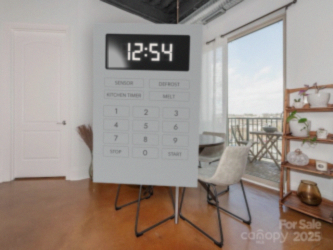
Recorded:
12.54
